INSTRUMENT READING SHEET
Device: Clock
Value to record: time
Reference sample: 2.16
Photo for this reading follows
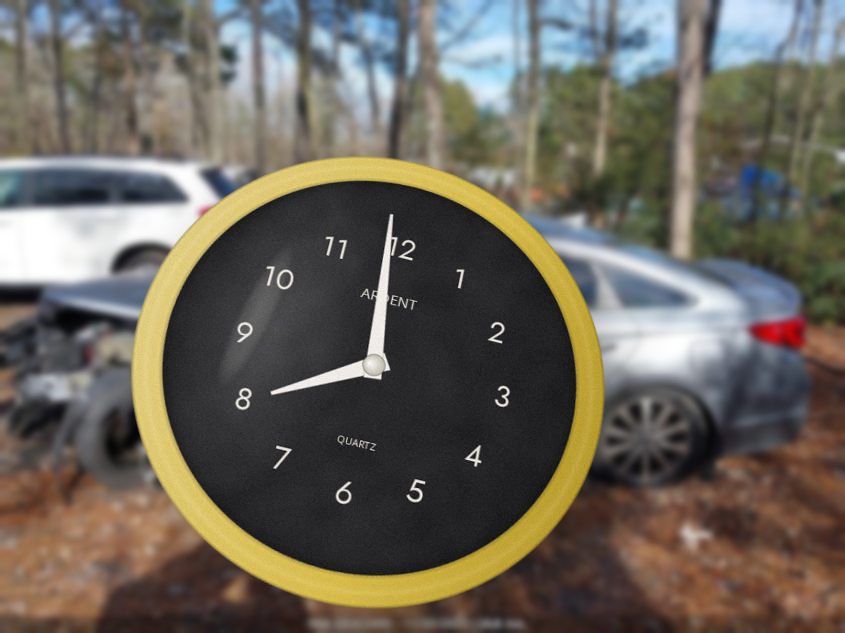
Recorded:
7.59
